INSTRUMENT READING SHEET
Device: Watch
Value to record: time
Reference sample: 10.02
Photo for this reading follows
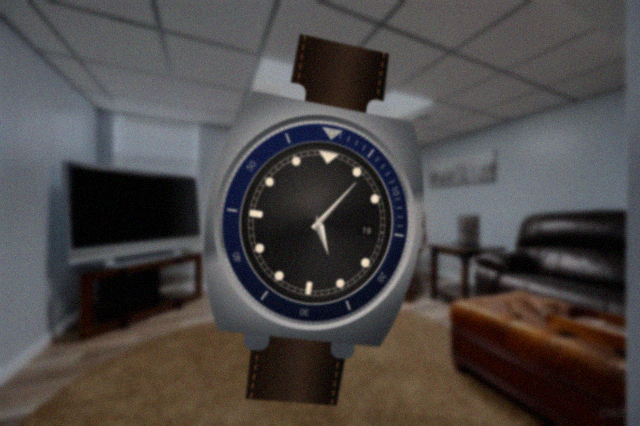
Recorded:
5.06
